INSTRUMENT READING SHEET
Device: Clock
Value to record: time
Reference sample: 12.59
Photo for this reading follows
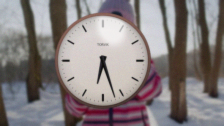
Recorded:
6.27
